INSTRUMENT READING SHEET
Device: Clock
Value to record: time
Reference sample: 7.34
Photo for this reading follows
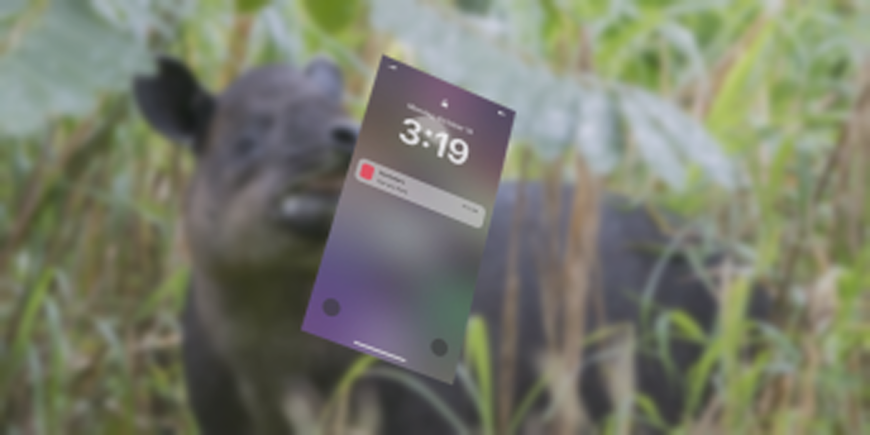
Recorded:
3.19
